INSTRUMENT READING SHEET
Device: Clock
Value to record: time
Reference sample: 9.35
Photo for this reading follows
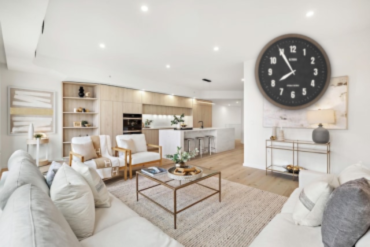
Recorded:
7.55
